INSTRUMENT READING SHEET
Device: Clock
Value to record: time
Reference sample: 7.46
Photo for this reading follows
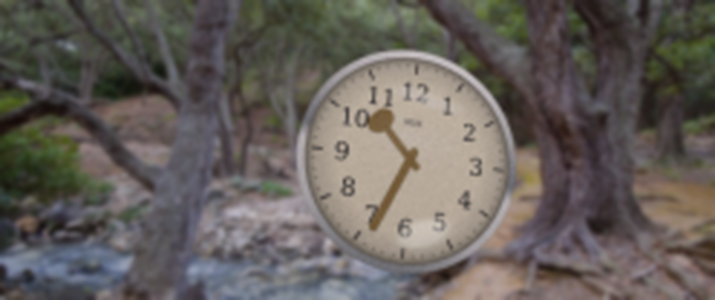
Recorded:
10.34
